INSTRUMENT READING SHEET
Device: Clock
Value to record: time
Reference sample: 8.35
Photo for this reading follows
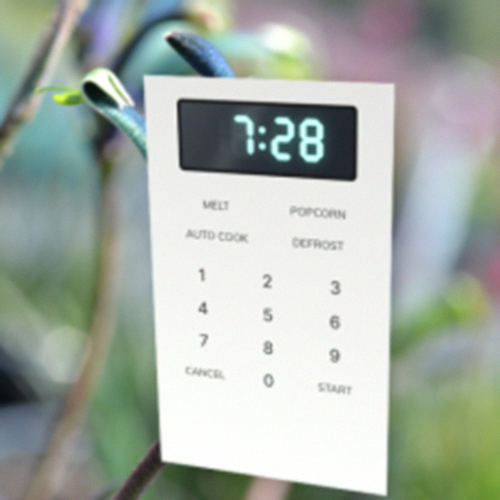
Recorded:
7.28
